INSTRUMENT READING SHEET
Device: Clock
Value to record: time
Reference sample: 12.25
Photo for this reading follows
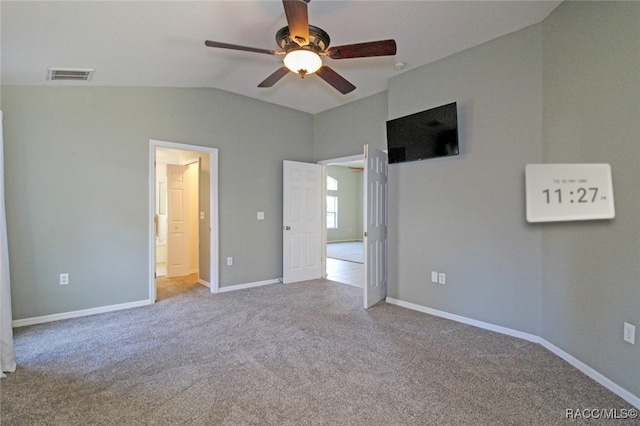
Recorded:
11.27
